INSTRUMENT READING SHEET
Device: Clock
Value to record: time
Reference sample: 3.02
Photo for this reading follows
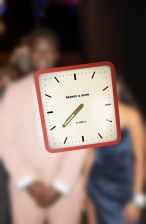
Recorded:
7.38
